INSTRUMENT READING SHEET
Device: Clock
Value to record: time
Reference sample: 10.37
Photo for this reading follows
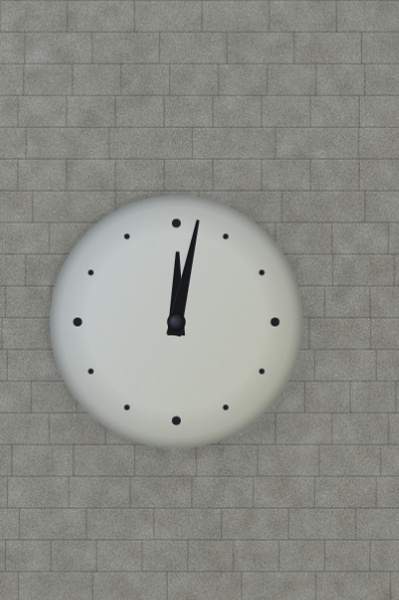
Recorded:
12.02
